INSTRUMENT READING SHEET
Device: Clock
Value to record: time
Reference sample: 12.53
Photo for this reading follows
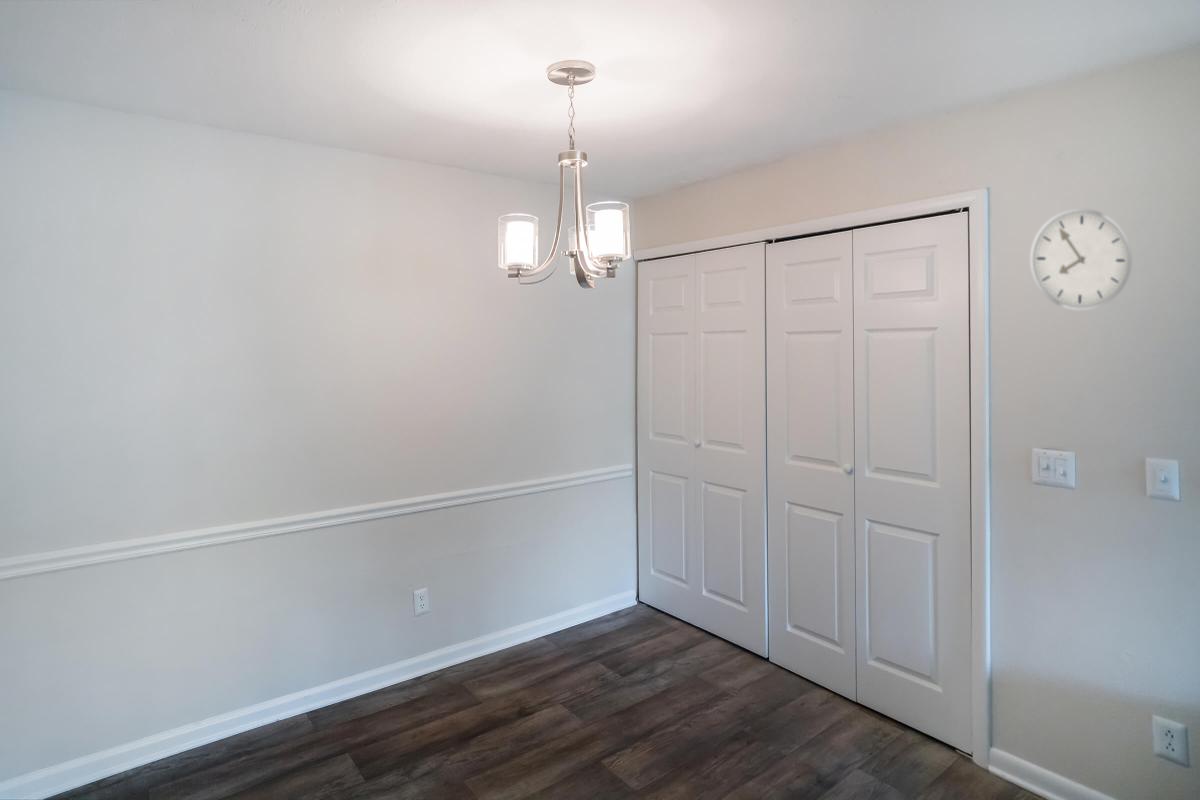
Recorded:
7.54
